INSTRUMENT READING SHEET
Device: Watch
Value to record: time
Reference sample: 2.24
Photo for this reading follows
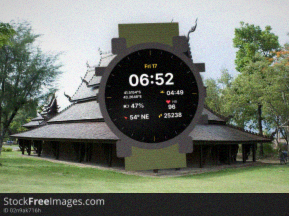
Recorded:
6.52
